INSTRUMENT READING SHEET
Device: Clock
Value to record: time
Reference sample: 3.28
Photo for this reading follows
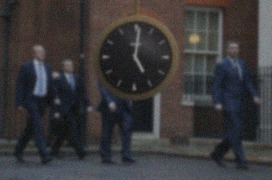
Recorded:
5.01
